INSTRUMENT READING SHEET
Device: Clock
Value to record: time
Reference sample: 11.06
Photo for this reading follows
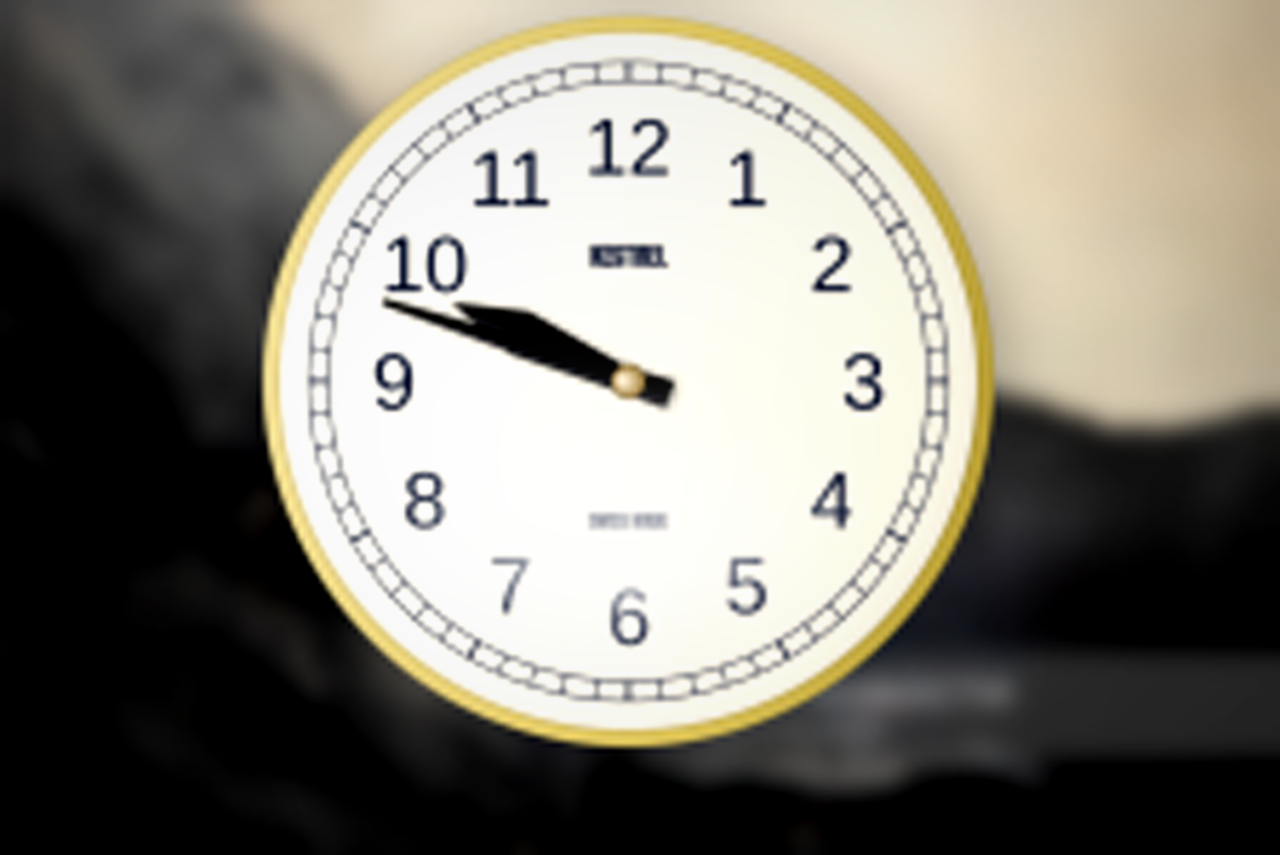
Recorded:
9.48
